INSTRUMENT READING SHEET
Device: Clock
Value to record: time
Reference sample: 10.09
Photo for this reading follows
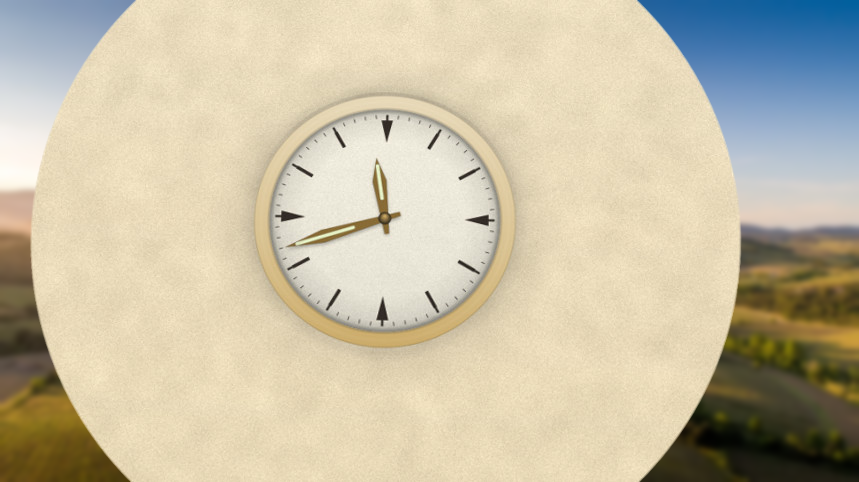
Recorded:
11.42
